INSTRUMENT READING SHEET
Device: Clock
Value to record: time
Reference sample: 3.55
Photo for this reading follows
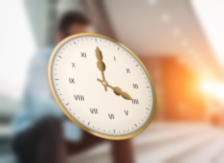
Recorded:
4.00
